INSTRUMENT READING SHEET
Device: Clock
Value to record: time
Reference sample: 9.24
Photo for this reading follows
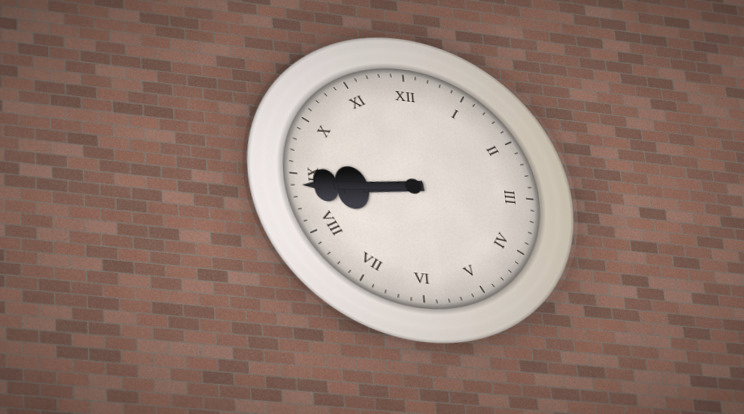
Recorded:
8.44
